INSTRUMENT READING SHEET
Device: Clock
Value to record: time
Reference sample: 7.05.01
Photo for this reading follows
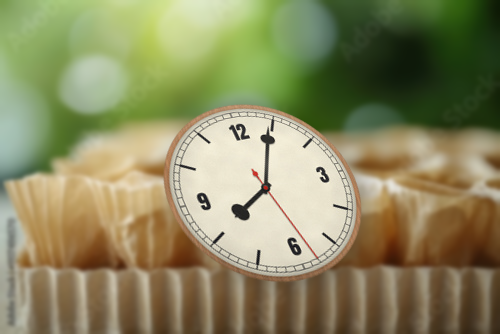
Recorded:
8.04.28
